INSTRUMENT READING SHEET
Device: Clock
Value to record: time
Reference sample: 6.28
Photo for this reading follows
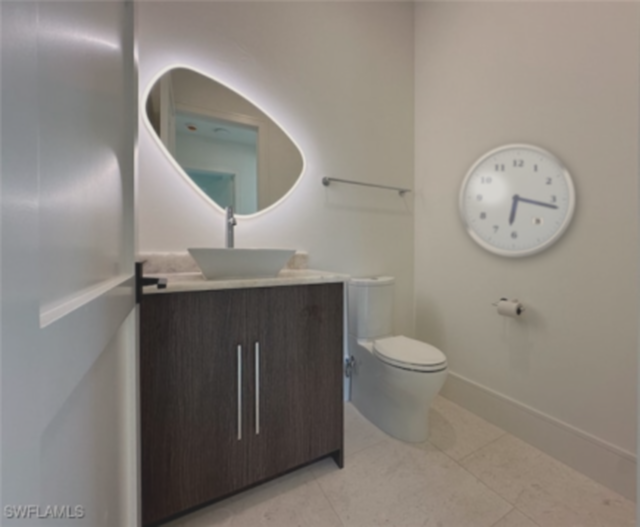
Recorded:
6.17
